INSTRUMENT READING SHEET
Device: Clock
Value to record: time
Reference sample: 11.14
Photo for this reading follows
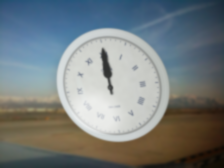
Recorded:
12.00
